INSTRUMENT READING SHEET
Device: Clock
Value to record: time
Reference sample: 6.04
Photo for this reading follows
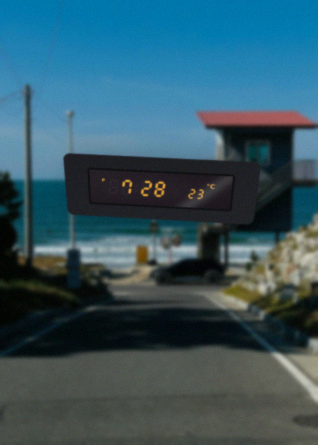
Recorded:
7.28
